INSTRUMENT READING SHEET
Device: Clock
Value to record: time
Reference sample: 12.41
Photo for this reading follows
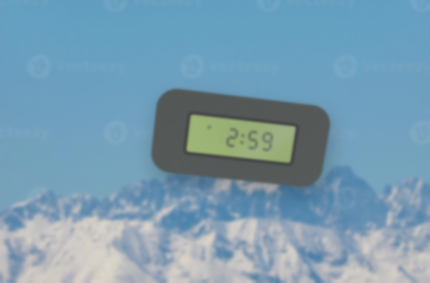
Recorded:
2.59
